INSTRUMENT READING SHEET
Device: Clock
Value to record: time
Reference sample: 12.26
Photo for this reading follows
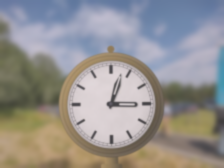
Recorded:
3.03
